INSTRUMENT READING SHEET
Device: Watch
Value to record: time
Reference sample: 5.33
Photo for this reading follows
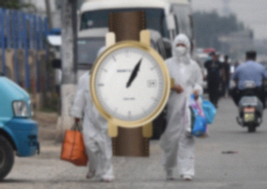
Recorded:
1.05
